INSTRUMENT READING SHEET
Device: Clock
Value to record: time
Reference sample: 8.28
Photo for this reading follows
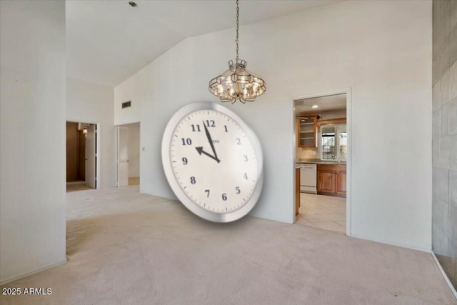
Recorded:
9.58
